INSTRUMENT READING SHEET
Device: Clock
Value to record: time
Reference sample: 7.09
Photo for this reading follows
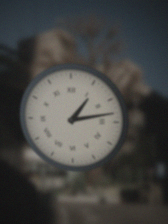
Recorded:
1.13
